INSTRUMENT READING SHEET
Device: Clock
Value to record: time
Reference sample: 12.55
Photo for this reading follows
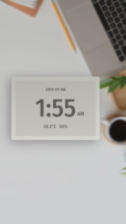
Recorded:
1.55
